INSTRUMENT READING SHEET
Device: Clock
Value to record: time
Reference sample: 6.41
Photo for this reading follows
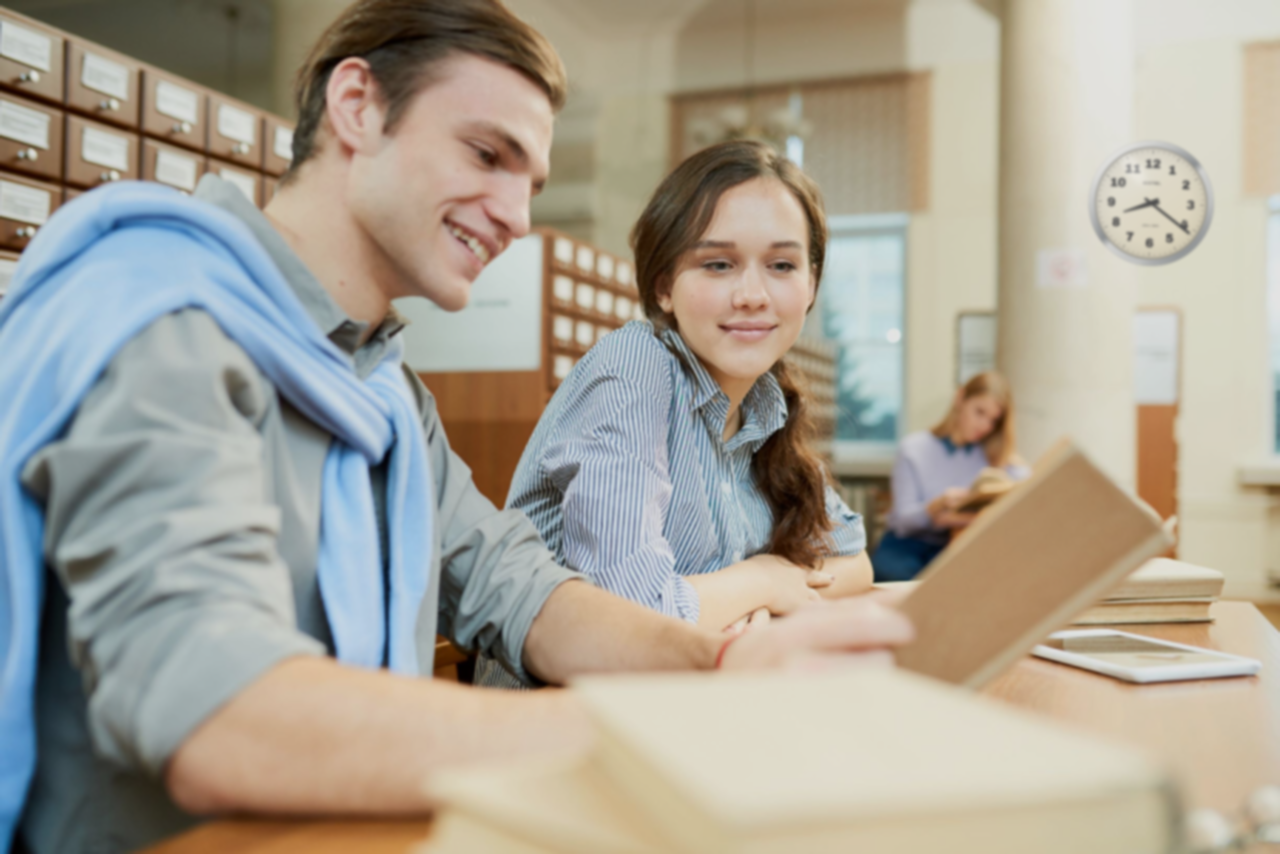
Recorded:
8.21
